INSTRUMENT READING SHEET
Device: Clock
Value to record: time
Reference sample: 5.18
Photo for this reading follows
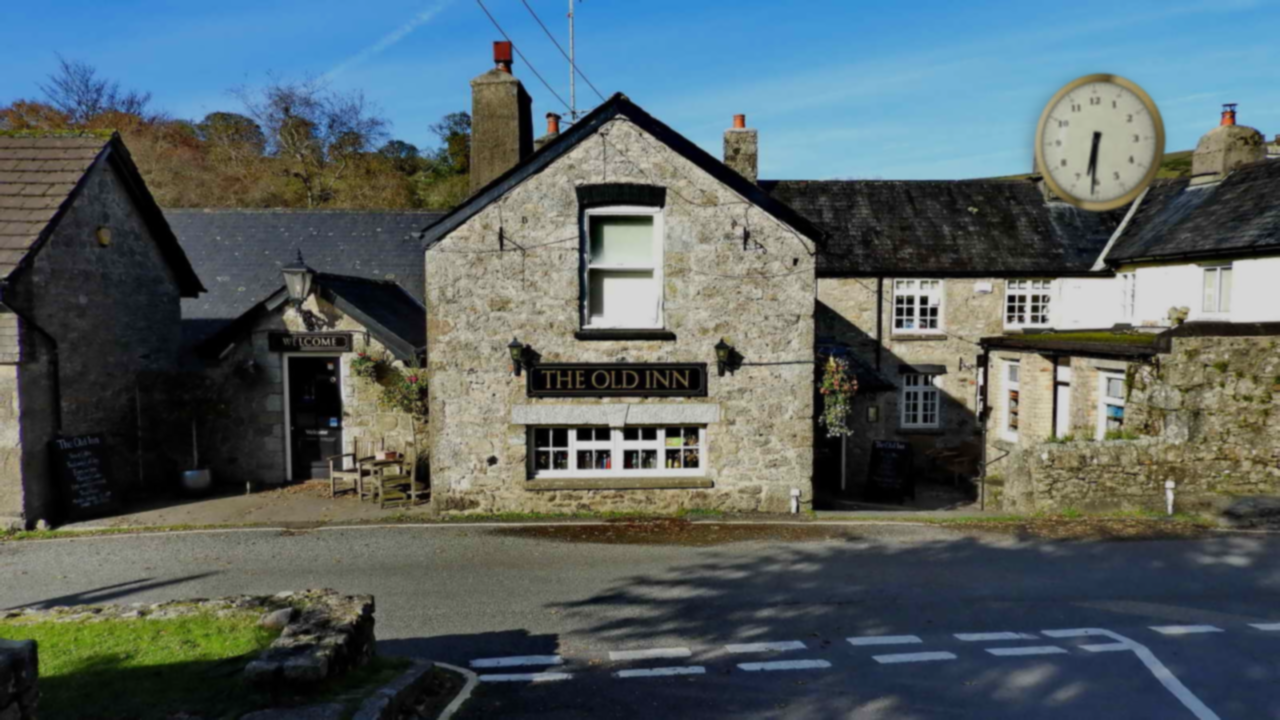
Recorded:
6.31
